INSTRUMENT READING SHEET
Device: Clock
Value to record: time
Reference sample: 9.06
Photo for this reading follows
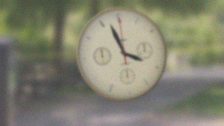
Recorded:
3.57
